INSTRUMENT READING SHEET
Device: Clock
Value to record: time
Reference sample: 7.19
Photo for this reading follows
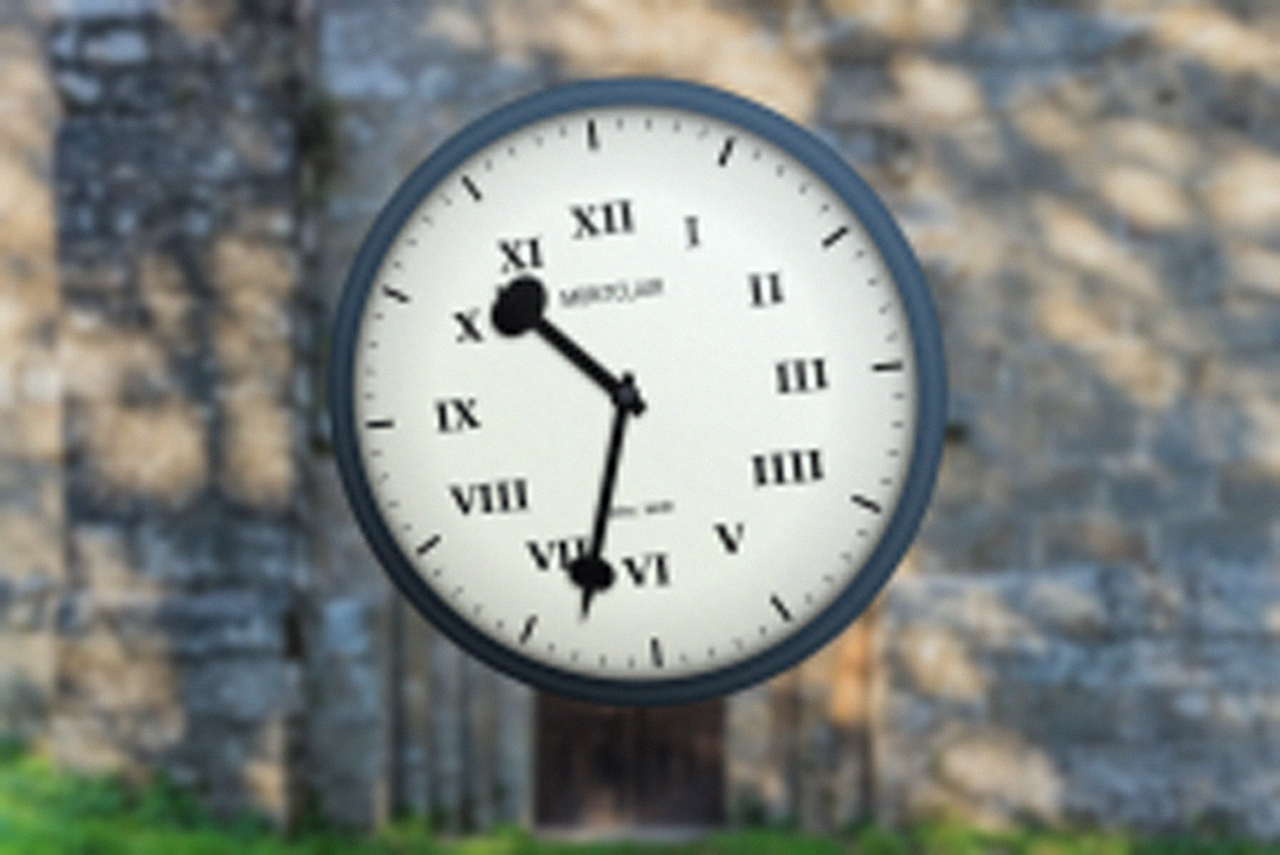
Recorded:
10.33
